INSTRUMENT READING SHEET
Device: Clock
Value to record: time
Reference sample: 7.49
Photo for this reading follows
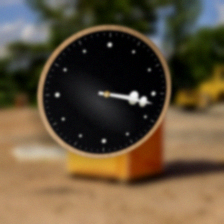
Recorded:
3.17
